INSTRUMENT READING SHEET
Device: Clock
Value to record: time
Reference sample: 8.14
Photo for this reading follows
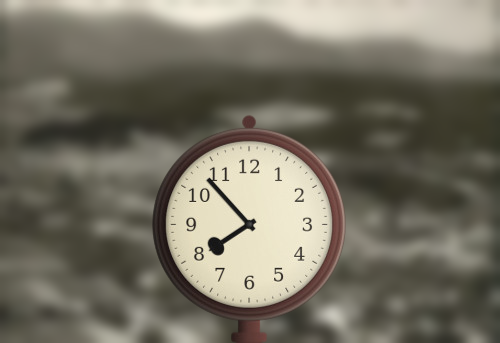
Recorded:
7.53
